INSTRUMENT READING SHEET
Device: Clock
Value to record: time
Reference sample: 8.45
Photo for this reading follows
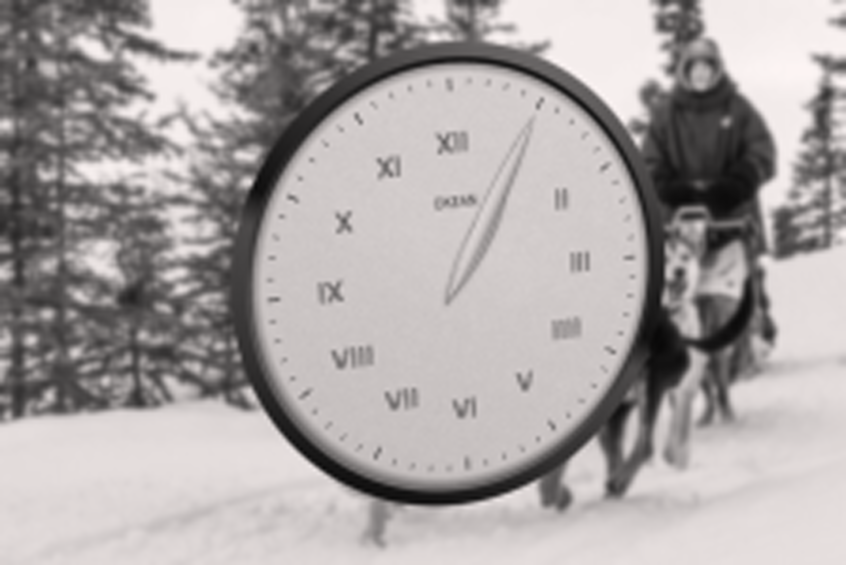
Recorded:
1.05
